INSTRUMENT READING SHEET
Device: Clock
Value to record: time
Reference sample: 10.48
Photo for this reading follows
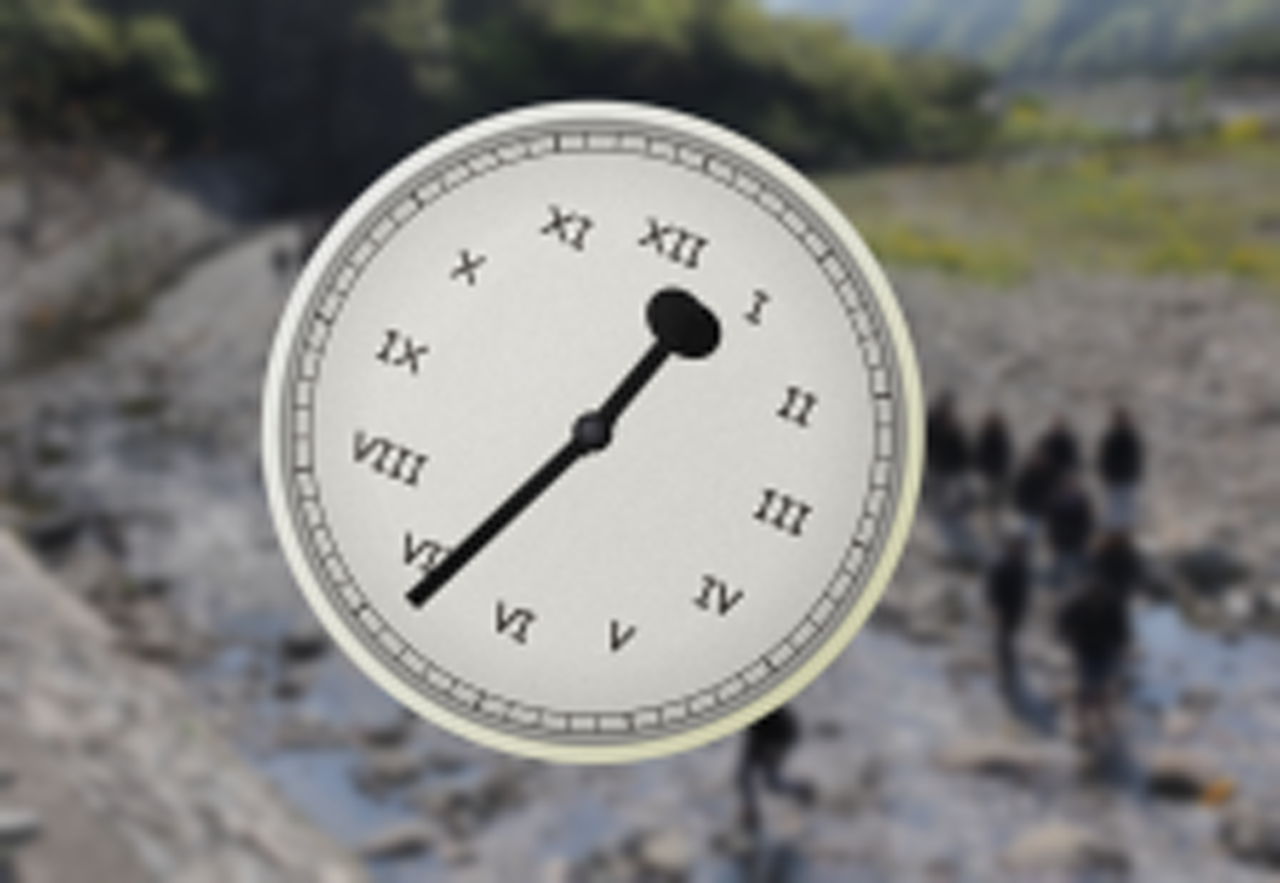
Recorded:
12.34
